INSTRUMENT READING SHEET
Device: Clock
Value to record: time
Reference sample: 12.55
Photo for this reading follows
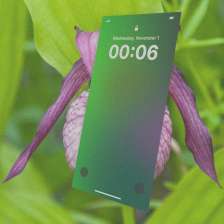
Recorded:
0.06
